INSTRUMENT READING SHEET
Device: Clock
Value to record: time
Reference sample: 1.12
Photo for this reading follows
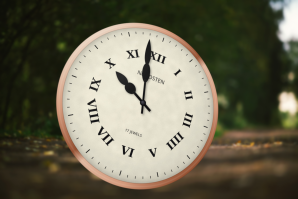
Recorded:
9.58
